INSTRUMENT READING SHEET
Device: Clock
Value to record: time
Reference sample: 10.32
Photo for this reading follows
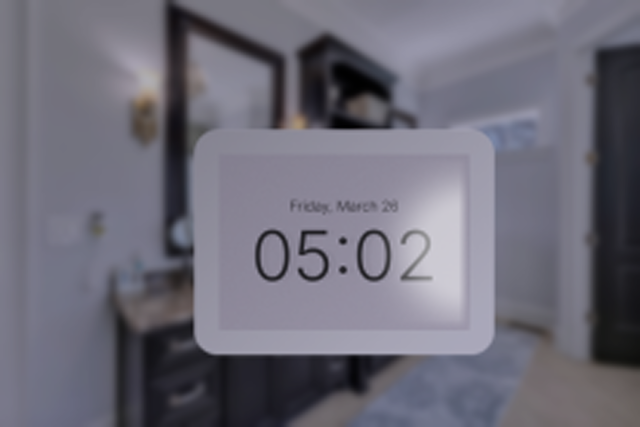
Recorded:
5.02
